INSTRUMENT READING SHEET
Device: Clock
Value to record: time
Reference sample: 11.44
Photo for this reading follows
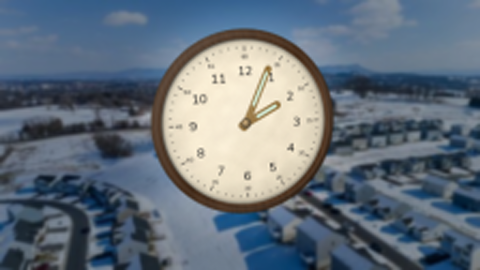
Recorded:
2.04
